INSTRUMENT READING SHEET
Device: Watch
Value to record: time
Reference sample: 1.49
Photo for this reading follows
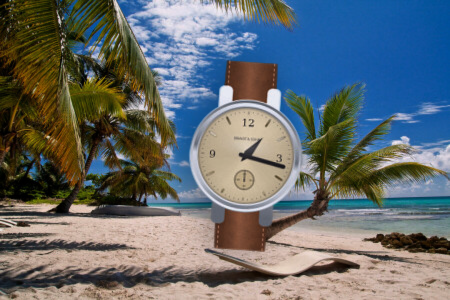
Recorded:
1.17
